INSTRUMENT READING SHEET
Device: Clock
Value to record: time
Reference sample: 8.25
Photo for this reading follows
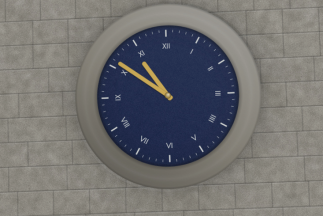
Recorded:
10.51
